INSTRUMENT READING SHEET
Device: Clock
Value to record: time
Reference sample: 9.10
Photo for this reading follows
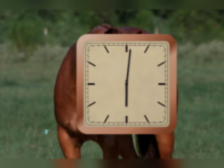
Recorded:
6.01
